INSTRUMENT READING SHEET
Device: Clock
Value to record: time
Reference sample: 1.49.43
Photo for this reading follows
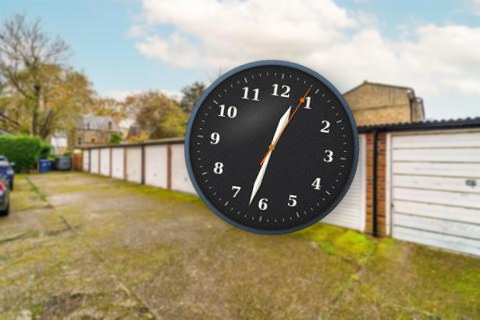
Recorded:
12.32.04
